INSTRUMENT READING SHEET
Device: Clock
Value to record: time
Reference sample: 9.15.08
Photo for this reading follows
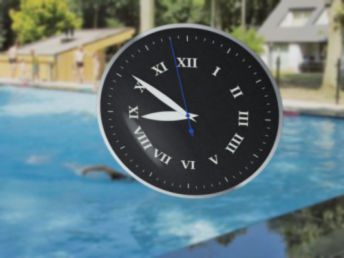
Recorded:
8.50.58
